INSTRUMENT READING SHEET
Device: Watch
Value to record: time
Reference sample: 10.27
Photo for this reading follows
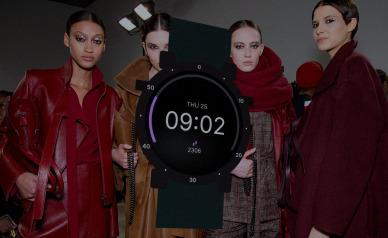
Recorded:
9.02
